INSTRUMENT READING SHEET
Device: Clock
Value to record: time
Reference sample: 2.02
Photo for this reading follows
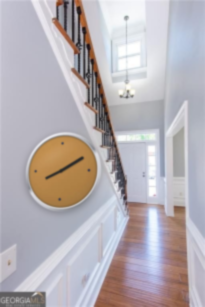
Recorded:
8.10
